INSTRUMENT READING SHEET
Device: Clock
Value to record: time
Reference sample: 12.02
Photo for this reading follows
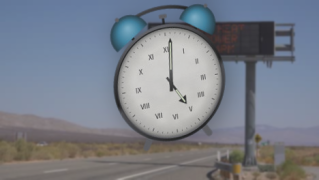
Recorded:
5.01
